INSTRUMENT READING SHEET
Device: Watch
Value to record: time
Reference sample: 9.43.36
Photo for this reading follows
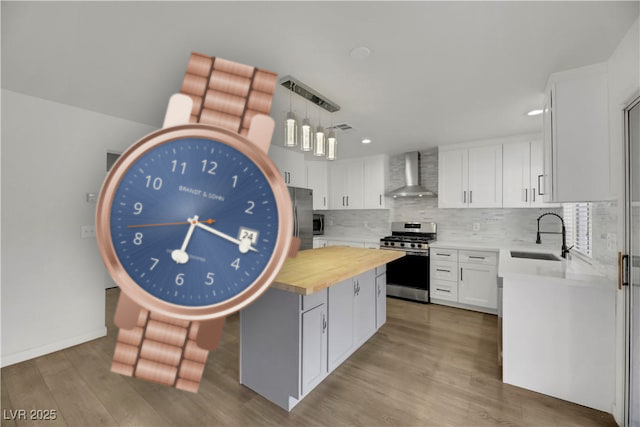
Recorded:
6.16.42
